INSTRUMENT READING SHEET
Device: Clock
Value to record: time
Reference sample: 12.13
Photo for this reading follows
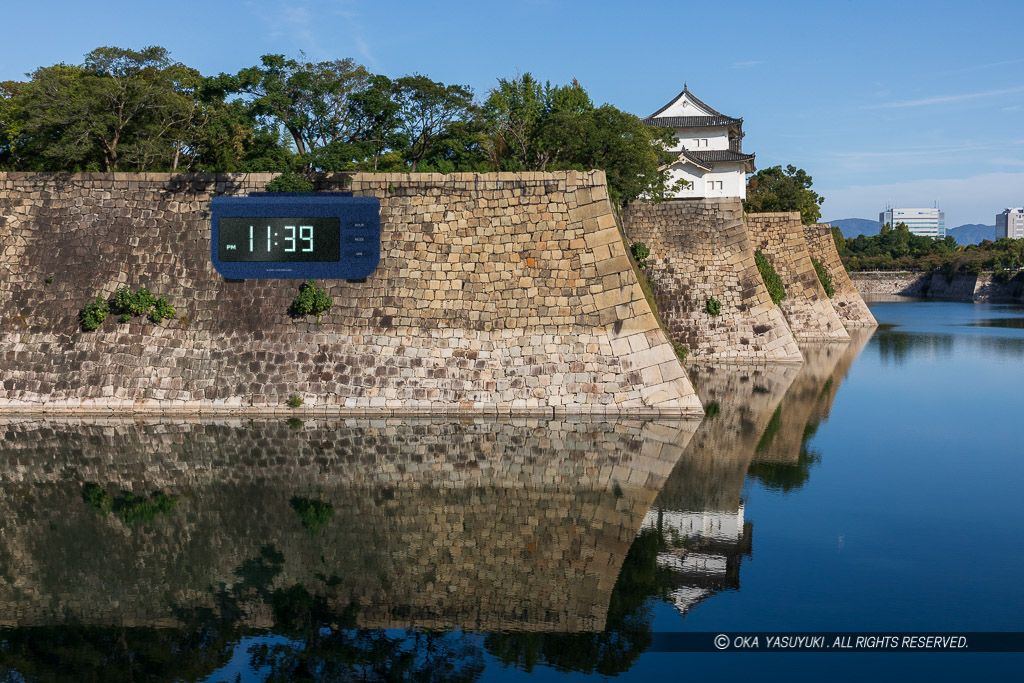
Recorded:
11.39
